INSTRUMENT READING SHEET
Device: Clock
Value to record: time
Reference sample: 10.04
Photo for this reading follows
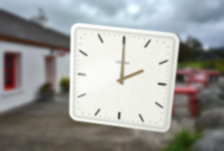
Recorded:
2.00
